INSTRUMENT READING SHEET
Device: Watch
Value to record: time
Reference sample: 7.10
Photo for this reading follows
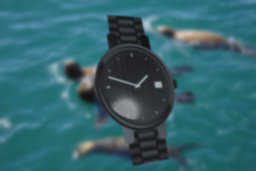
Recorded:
1.48
